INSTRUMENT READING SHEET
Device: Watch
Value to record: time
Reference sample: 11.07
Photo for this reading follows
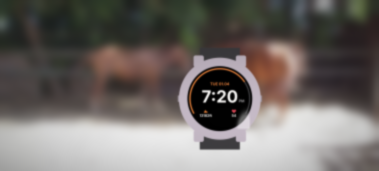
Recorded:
7.20
